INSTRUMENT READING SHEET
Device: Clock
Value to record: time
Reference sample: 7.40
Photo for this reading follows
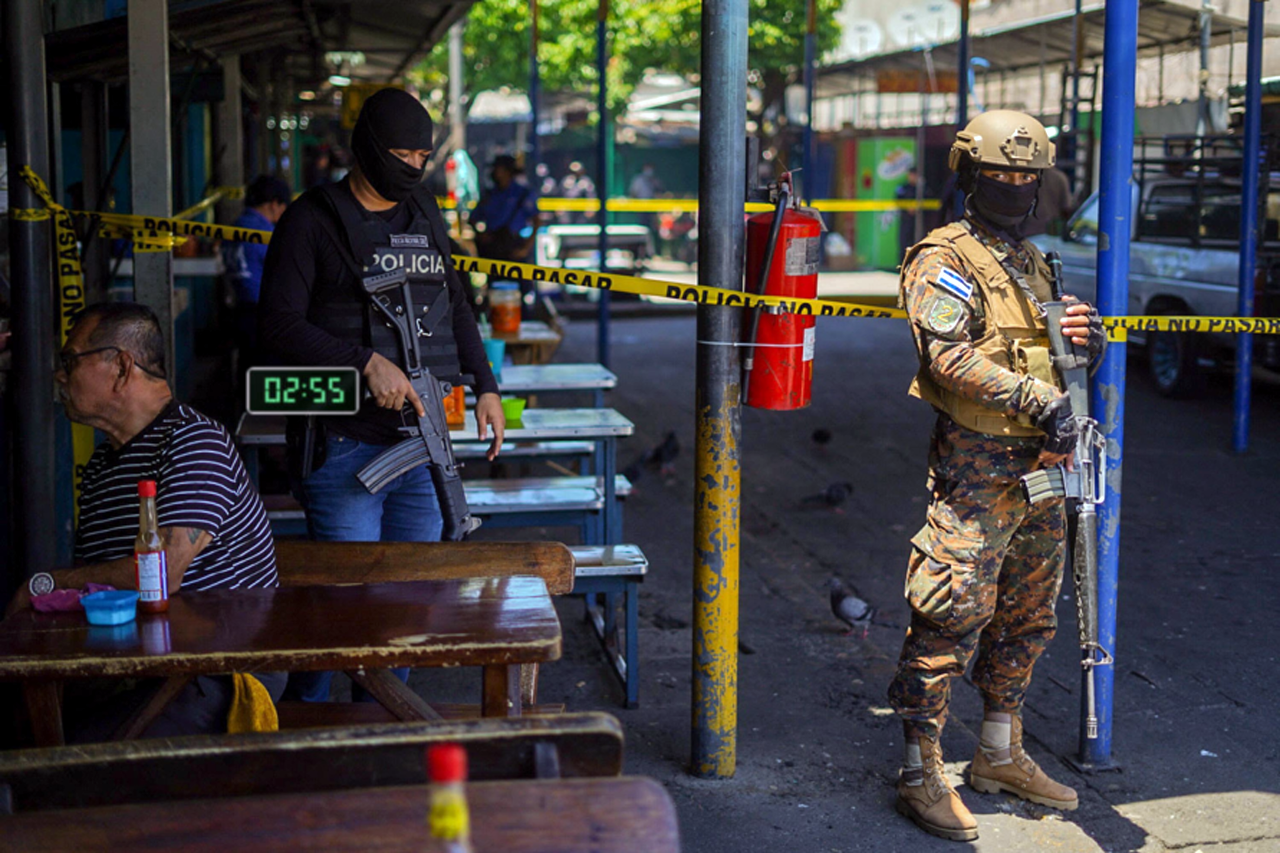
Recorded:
2.55
